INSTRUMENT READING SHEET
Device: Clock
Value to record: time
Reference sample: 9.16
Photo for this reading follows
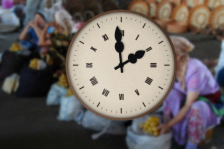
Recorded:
1.59
